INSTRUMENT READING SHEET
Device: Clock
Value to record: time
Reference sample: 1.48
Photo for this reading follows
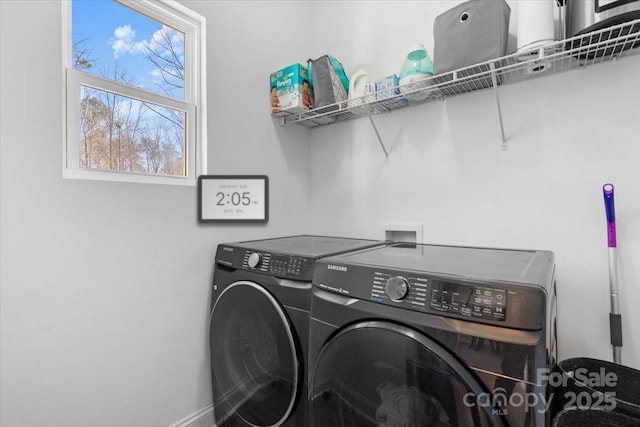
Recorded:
2.05
